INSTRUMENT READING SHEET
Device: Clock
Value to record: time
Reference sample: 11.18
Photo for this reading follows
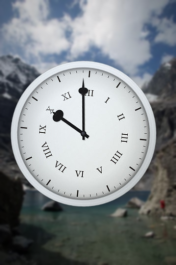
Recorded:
9.59
